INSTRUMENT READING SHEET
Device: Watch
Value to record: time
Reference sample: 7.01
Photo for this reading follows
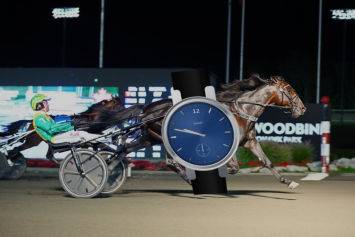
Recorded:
9.48
